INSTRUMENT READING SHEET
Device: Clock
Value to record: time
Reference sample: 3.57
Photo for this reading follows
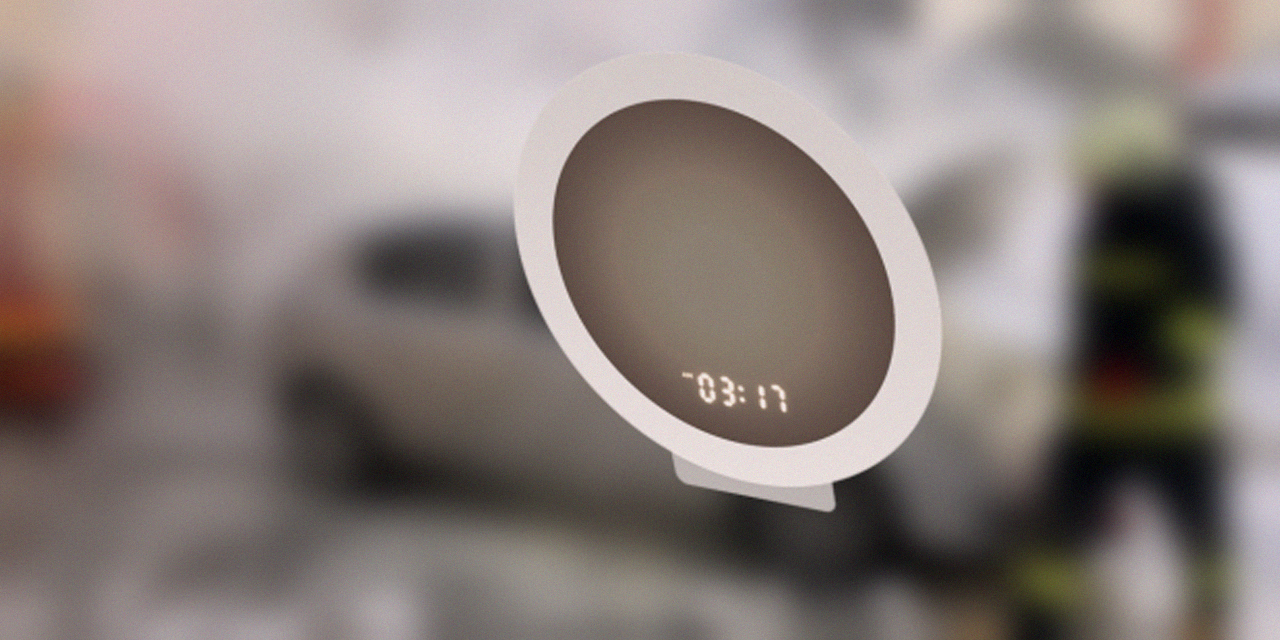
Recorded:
3.17
